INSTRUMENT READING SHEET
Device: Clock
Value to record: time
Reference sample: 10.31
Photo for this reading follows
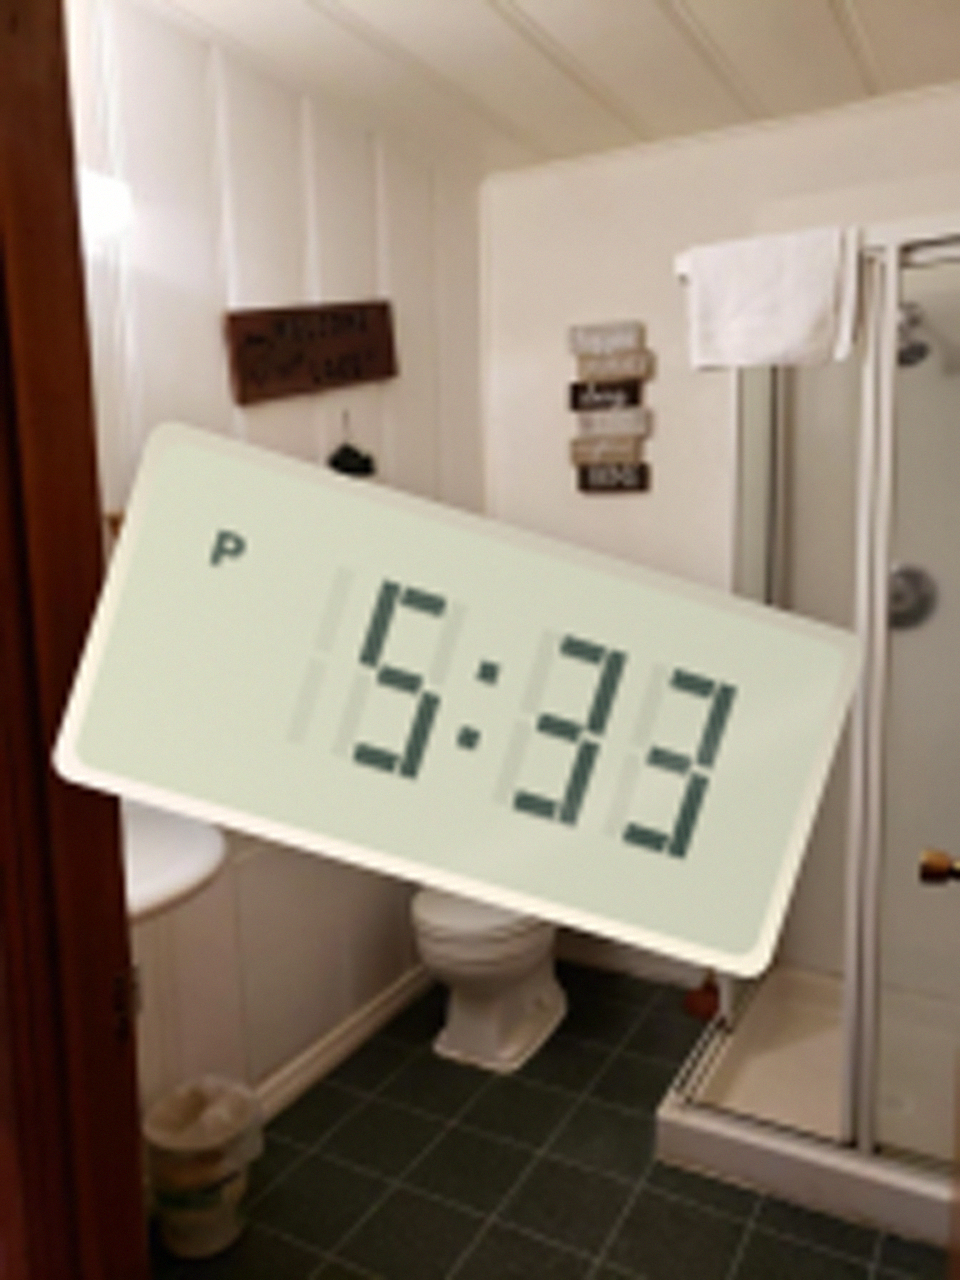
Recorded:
5.33
